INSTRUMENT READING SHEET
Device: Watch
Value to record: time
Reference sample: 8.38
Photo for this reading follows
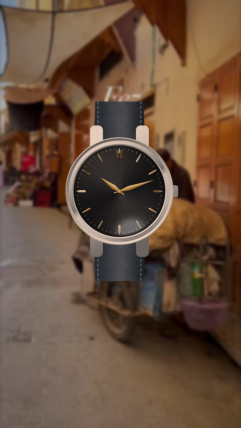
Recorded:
10.12
